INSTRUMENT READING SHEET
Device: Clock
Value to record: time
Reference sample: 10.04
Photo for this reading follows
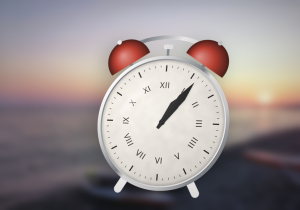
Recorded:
1.06
